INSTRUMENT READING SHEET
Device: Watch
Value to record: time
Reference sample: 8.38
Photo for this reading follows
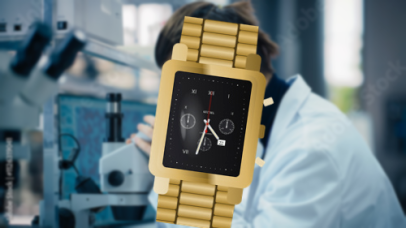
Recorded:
4.32
